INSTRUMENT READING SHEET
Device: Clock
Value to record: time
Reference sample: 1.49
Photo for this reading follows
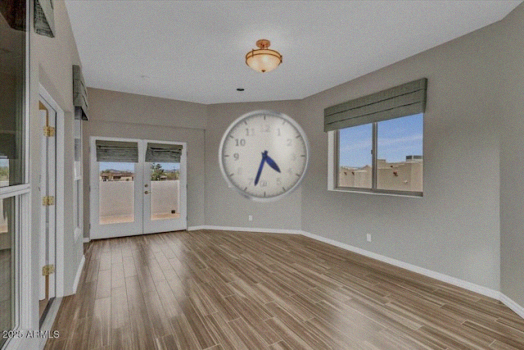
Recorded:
4.33
